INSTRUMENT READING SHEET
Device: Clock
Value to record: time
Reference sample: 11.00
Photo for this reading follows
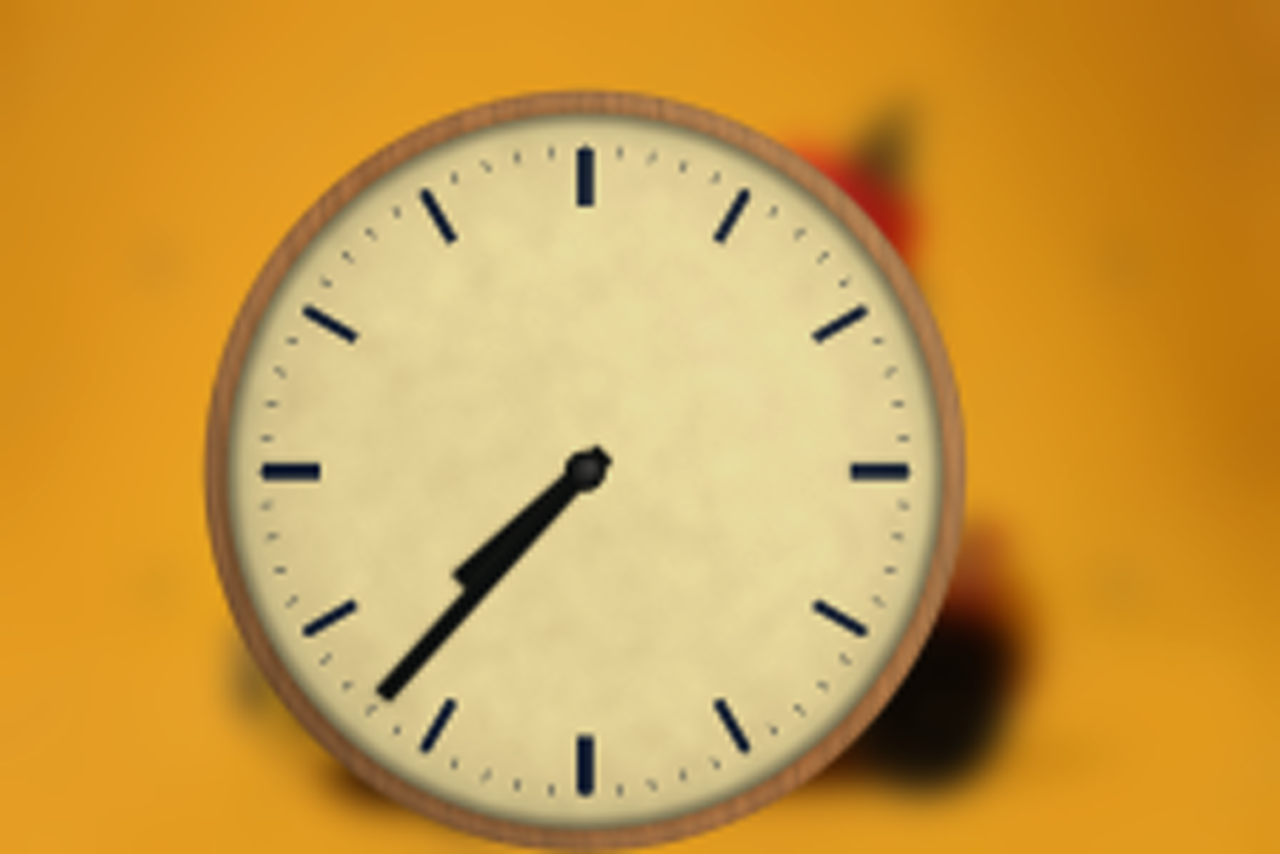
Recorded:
7.37
